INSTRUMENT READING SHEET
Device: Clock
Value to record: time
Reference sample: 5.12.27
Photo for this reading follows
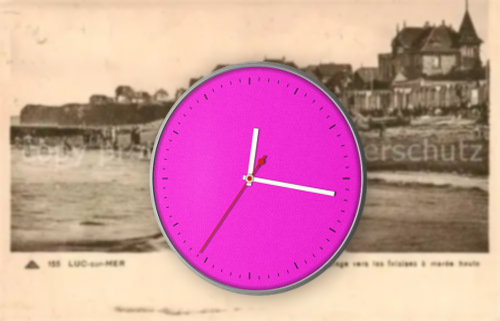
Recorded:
12.16.36
